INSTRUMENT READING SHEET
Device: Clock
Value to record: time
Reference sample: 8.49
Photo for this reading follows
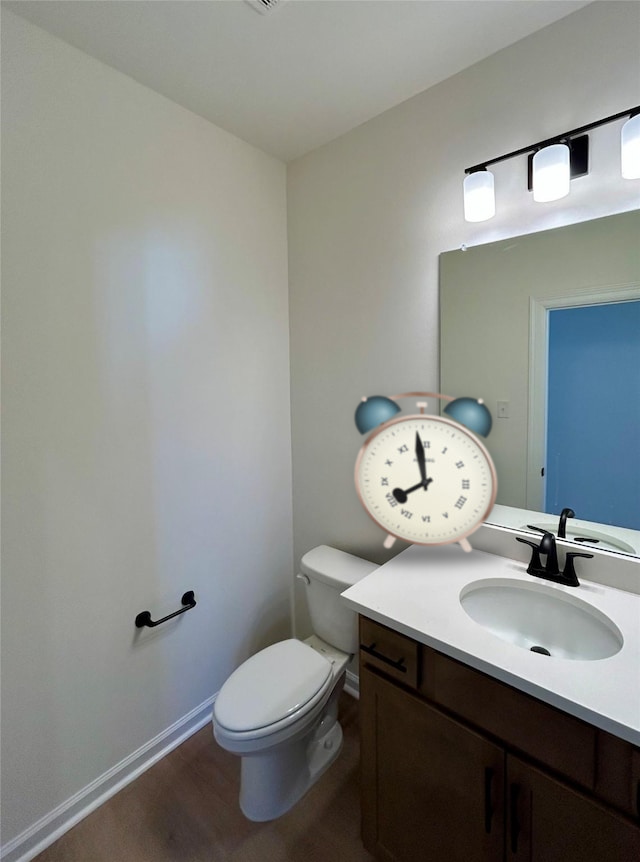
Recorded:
7.59
